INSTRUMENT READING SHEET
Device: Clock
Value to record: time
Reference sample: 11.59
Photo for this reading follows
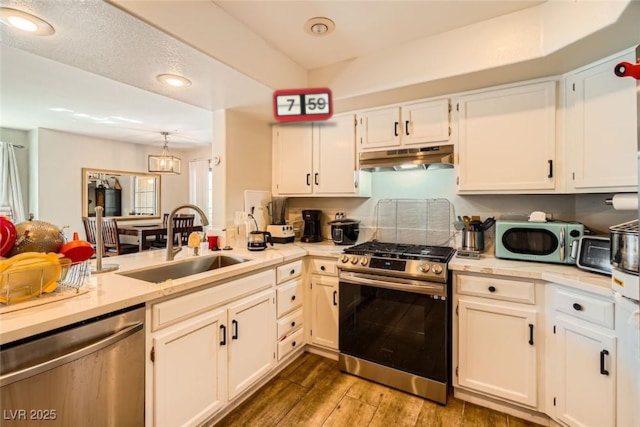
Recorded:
7.59
